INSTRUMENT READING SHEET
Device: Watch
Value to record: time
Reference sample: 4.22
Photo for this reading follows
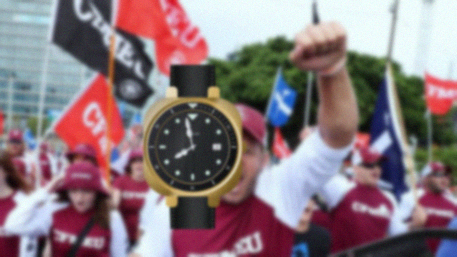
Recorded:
7.58
